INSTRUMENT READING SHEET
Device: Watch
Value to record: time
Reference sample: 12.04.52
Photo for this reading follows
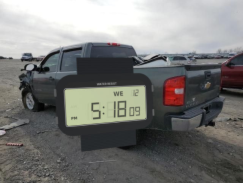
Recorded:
5.18.09
